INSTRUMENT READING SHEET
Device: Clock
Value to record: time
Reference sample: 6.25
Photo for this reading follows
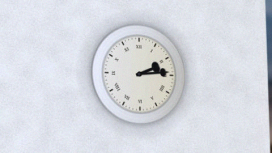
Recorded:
2.14
